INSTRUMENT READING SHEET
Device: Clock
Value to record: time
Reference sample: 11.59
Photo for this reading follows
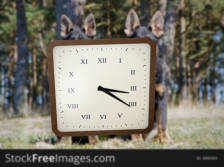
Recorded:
3.21
